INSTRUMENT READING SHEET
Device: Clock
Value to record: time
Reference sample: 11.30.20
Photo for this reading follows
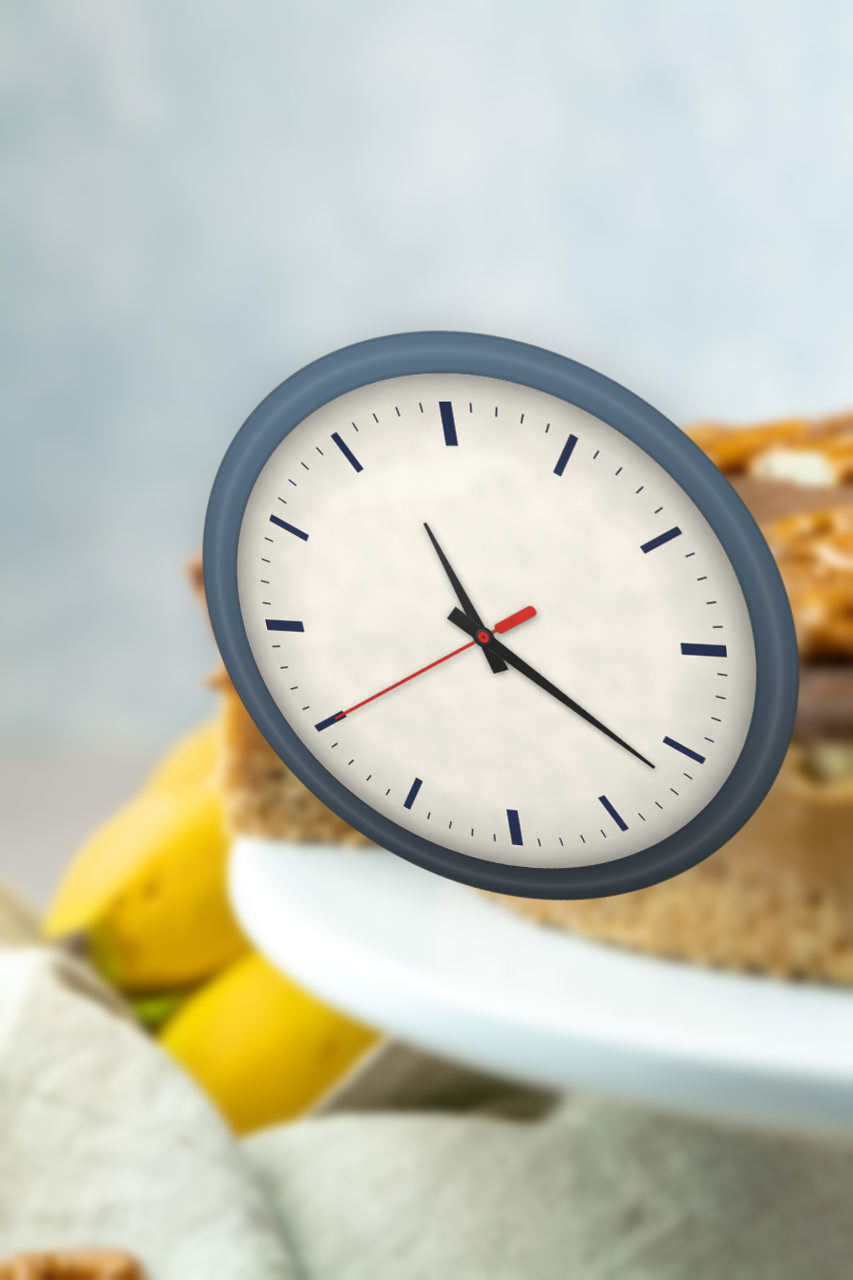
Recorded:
11.21.40
